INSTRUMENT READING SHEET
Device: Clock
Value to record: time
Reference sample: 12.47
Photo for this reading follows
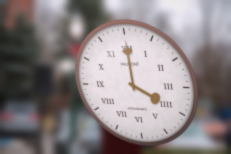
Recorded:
4.00
